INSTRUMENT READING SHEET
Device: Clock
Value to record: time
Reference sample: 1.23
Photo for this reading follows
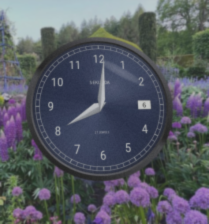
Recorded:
8.01
